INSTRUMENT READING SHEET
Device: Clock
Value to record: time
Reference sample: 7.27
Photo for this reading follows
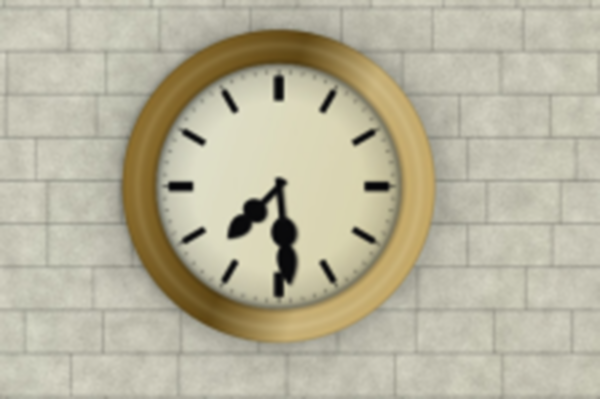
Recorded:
7.29
